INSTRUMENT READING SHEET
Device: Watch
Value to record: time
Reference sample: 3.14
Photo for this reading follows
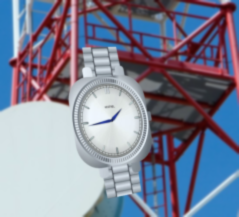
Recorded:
1.44
